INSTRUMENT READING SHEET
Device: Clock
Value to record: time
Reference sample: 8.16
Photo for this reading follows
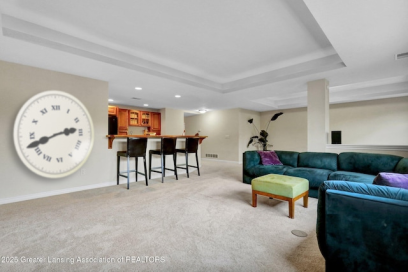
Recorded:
2.42
